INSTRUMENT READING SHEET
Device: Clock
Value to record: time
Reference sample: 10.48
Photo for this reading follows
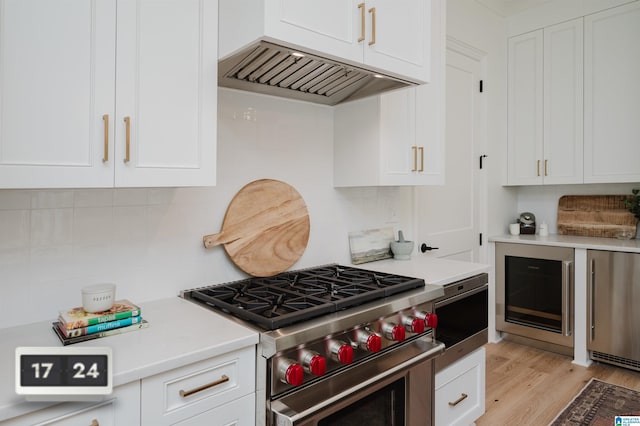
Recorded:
17.24
